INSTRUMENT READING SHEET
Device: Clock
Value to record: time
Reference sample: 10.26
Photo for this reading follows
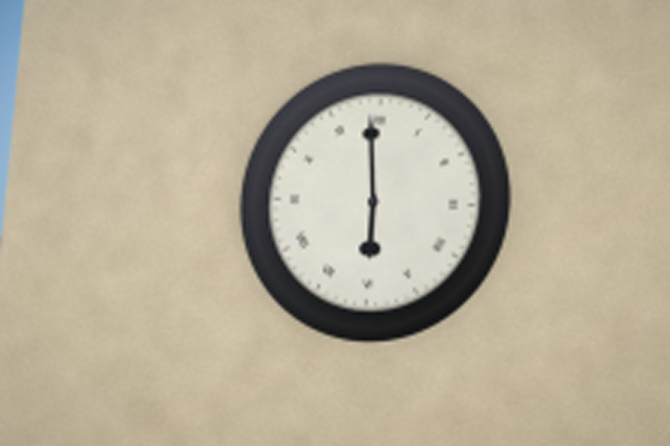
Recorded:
5.59
